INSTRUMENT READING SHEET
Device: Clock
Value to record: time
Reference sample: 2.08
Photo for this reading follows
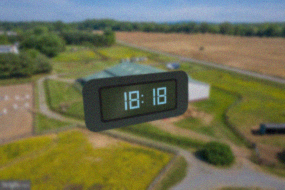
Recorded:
18.18
